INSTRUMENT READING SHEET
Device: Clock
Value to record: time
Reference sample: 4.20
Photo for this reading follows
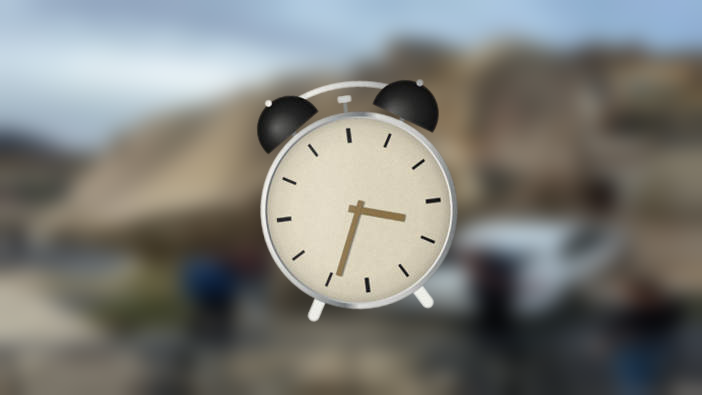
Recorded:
3.34
